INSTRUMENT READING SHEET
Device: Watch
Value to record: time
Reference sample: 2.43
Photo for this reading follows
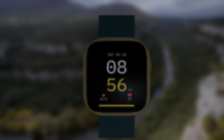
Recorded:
8.56
